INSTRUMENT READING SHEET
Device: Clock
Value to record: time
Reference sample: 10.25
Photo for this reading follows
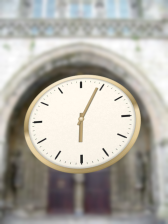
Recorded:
6.04
